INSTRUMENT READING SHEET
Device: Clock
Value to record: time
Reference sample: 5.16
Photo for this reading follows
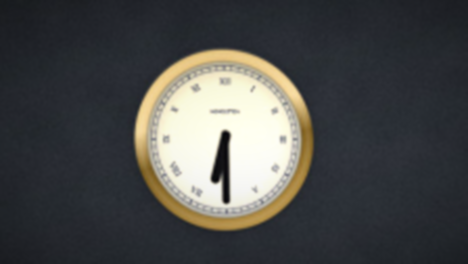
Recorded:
6.30
